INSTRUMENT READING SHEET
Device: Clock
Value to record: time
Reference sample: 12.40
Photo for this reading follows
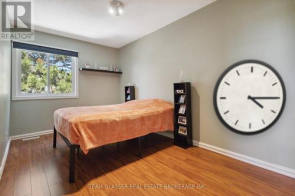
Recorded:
4.15
